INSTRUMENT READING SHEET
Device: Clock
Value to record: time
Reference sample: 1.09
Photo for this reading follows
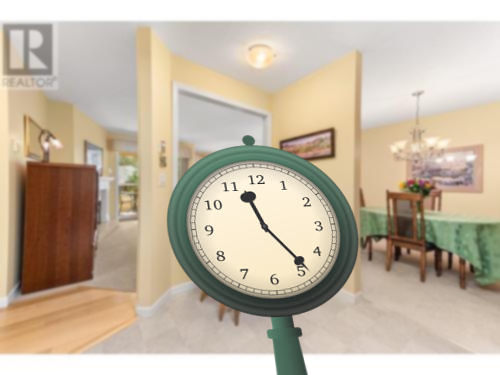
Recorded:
11.24
